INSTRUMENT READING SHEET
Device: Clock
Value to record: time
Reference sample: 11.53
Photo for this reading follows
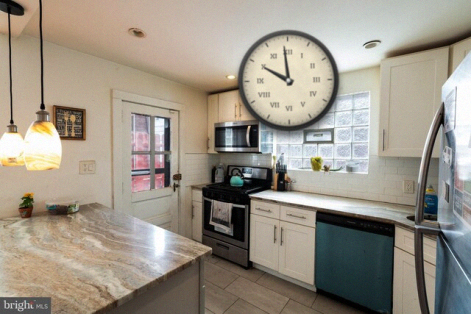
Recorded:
9.59
